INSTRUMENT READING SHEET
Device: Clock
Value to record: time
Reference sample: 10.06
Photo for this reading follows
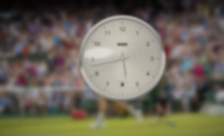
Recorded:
5.43
